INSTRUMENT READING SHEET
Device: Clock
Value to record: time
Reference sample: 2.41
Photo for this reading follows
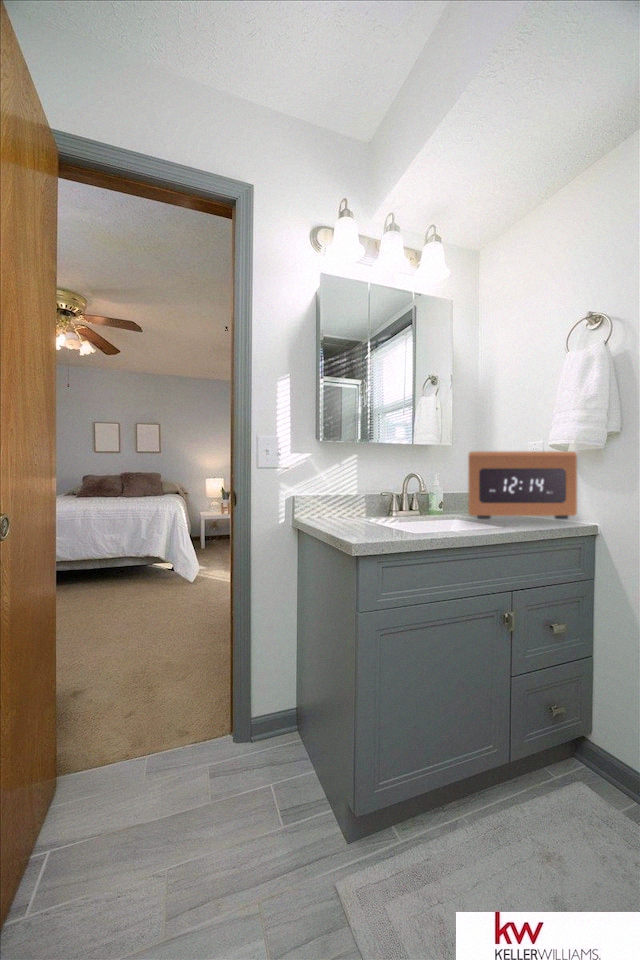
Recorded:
12.14
